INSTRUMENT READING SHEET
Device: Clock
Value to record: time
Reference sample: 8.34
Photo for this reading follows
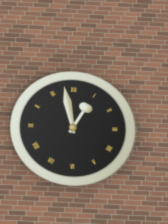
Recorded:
12.58
